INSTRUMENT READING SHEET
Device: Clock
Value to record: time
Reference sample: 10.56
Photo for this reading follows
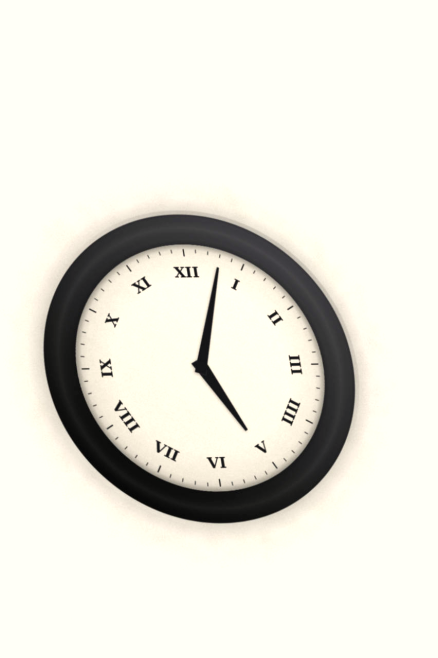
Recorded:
5.03
